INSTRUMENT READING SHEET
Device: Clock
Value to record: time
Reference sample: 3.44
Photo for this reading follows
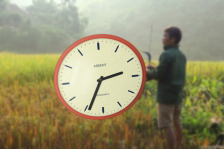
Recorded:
2.34
